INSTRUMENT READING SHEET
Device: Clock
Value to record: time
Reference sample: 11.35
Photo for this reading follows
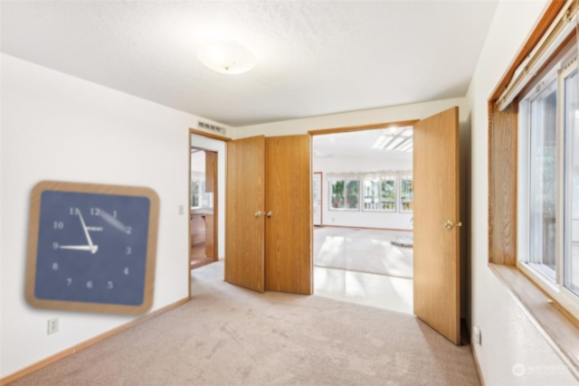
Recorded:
8.56
